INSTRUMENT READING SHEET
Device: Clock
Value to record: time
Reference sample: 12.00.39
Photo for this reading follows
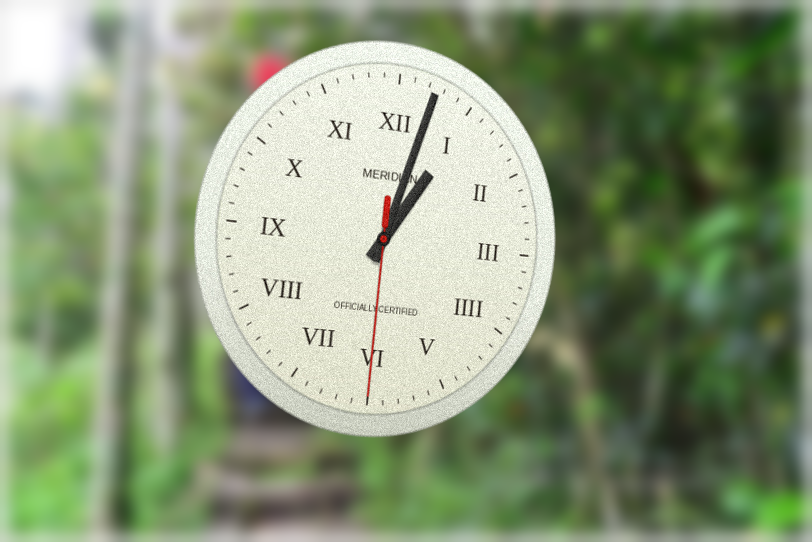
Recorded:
1.02.30
